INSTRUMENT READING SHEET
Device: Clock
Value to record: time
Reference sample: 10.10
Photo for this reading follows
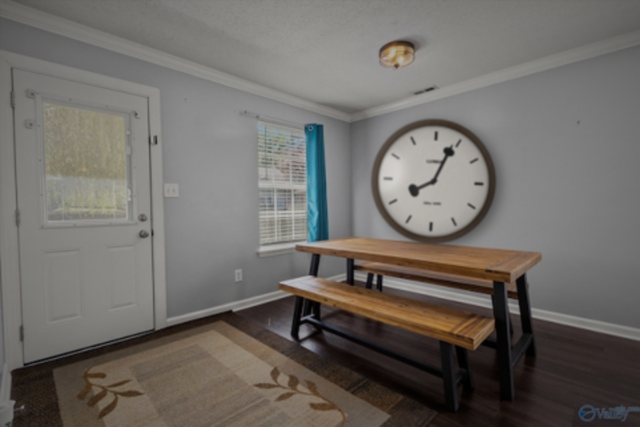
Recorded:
8.04
